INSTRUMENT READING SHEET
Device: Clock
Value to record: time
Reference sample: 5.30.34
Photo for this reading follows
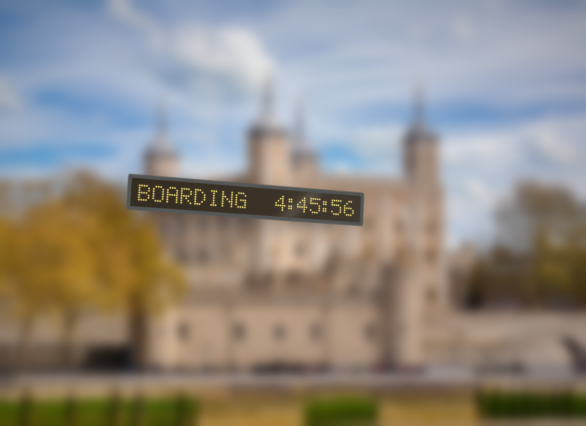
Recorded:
4.45.56
